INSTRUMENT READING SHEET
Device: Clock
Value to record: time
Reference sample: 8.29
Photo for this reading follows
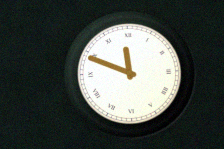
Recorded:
11.49
